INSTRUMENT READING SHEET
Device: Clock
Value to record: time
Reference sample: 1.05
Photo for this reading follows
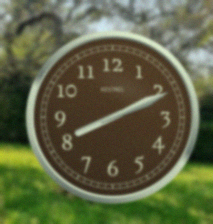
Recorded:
8.11
